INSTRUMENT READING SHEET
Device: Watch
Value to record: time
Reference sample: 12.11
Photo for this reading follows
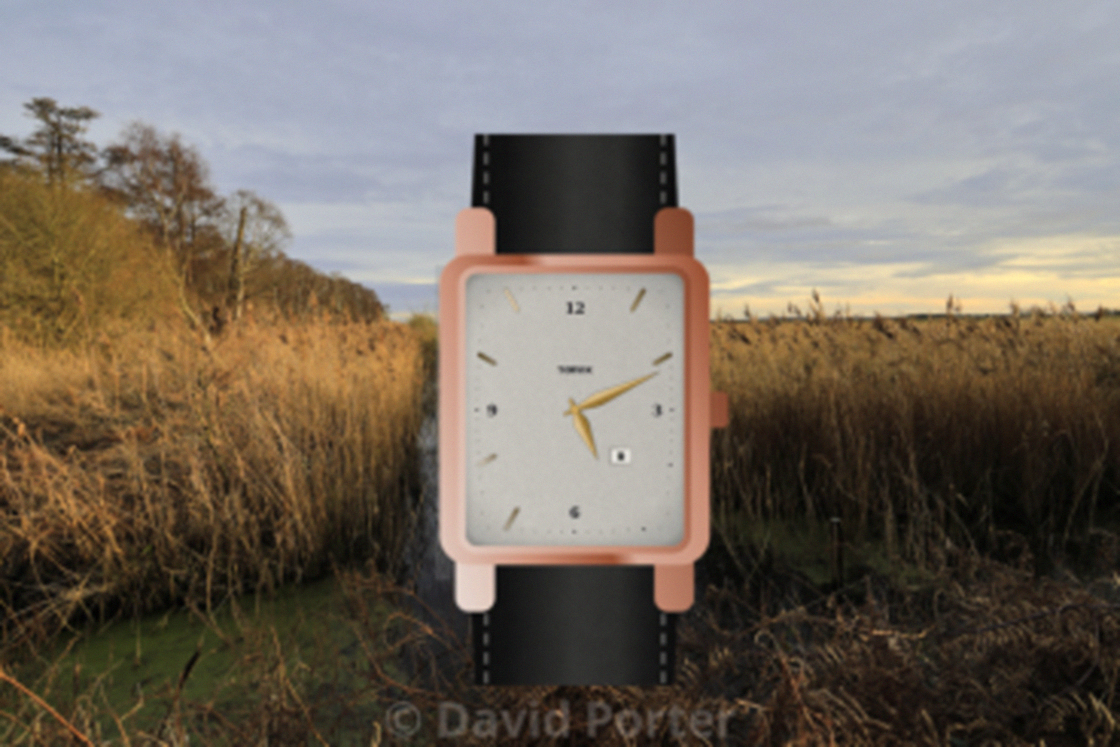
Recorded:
5.11
